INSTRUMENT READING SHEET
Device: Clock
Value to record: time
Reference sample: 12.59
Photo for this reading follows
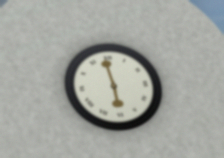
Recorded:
5.59
